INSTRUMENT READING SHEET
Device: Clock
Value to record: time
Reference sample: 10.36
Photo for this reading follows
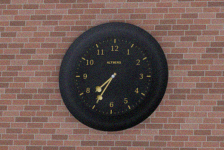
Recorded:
7.35
